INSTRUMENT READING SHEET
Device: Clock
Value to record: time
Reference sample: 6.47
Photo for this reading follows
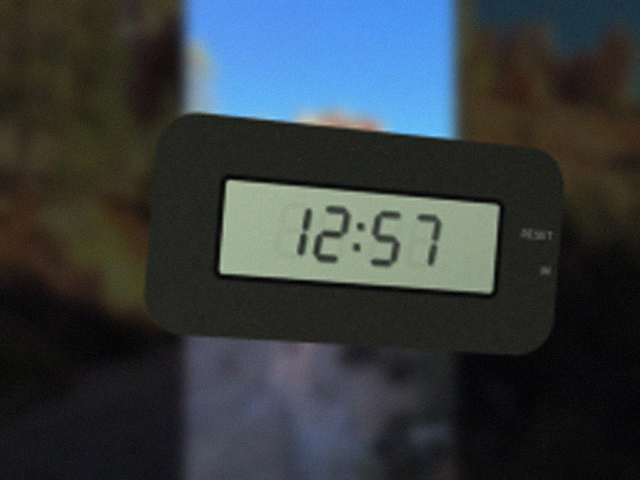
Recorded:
12.57
